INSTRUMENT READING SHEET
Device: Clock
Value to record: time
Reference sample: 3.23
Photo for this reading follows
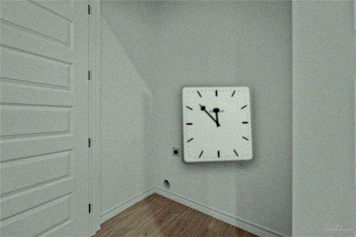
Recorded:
11.53
